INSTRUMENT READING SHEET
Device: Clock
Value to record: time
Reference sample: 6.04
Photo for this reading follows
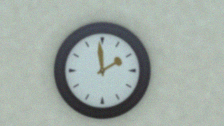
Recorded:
1.59
